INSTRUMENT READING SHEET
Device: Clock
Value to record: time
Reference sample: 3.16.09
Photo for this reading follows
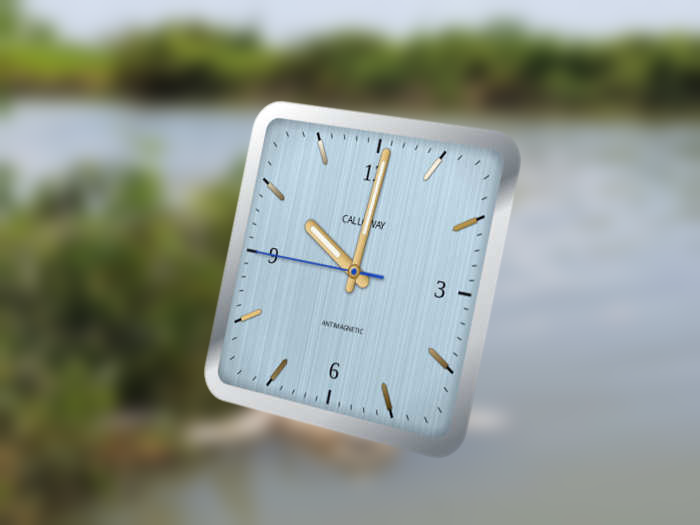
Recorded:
10.00.45
